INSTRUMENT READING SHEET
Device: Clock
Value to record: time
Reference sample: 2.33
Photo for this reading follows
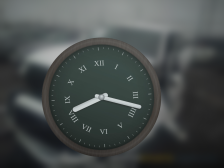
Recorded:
8.18
